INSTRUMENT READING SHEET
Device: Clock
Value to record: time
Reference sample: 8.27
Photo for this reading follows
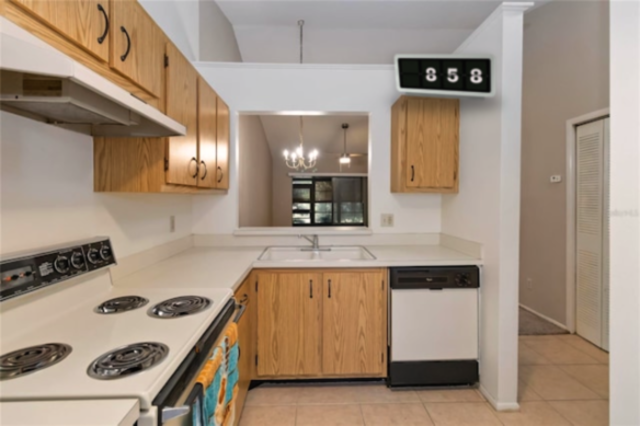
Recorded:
8.58
